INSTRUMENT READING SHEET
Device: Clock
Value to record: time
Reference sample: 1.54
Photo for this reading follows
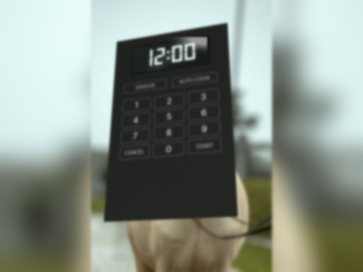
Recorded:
12.00
